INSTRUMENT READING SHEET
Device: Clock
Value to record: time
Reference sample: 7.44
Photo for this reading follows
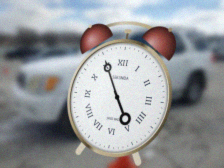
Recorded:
4.55
